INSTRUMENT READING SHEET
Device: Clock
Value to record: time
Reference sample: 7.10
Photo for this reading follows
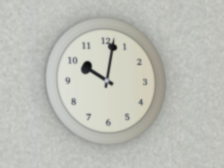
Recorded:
10.02
